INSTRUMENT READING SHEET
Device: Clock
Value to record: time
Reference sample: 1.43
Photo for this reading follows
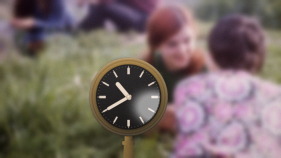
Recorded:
10.40
